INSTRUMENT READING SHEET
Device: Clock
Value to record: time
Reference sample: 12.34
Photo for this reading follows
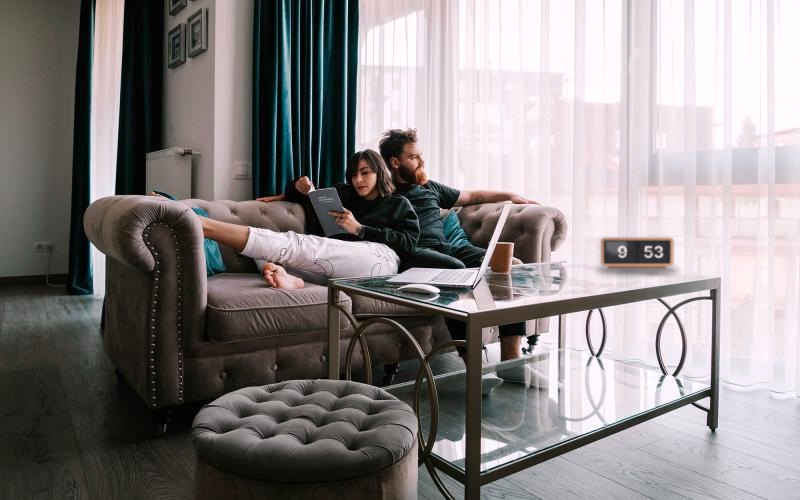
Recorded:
9.53
